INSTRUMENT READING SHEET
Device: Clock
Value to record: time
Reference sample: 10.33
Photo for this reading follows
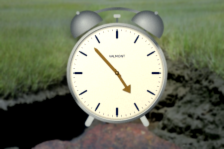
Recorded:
4.53
